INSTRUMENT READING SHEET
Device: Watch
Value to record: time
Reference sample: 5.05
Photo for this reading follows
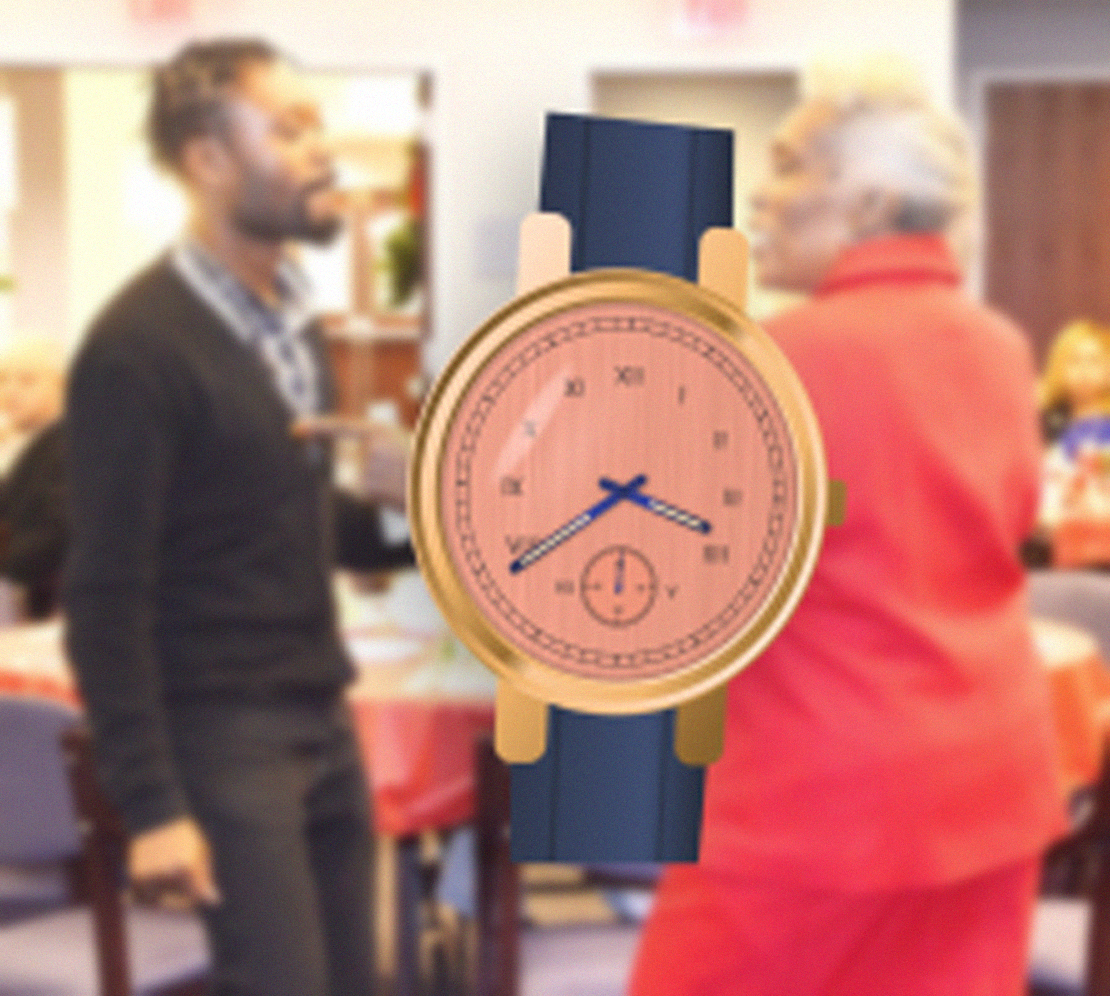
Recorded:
3.39
